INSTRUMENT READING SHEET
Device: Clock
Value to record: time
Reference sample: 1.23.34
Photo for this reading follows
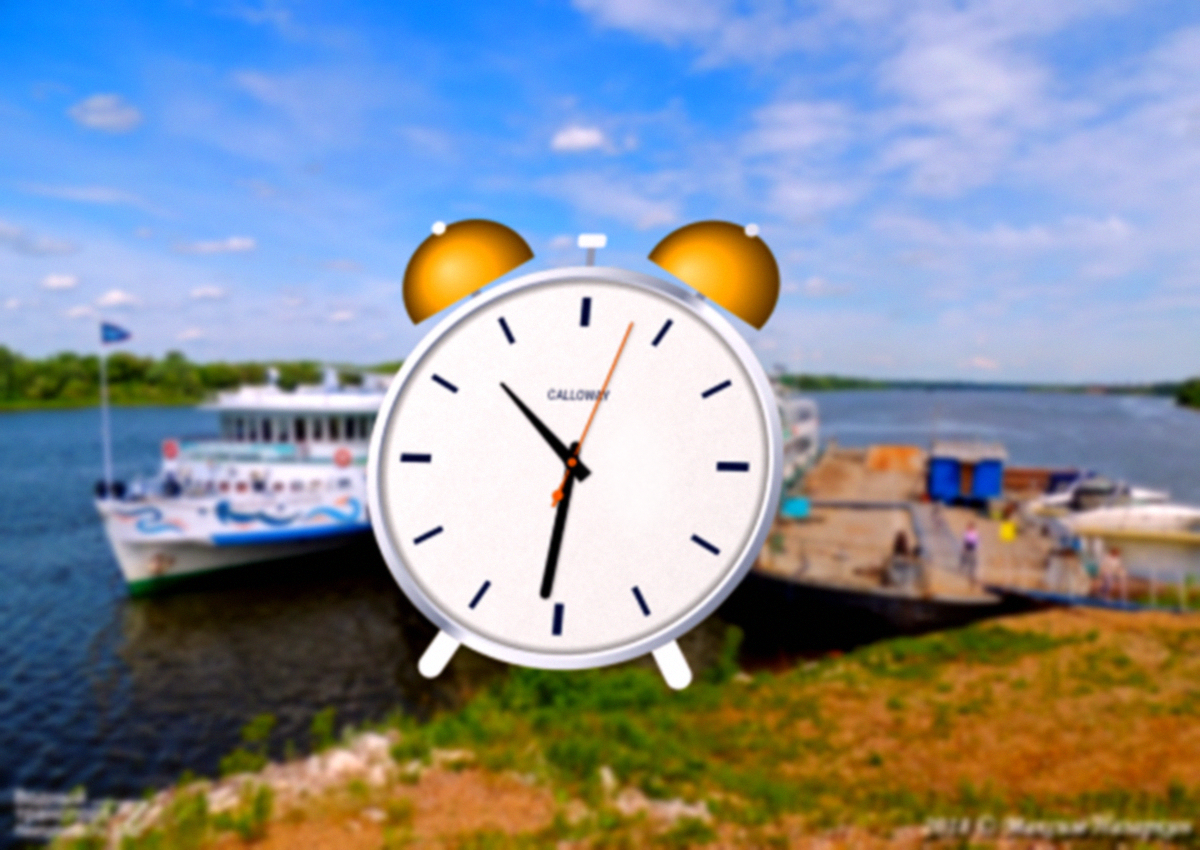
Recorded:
10.31.03
